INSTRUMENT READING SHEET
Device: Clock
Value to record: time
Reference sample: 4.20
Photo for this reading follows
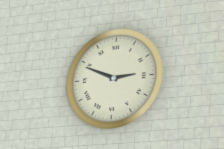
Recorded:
2.49
